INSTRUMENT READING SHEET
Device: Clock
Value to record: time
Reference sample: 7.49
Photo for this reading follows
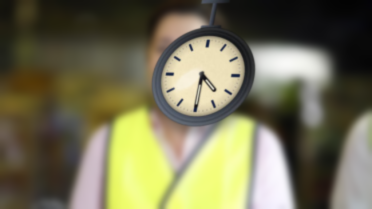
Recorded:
4.30
